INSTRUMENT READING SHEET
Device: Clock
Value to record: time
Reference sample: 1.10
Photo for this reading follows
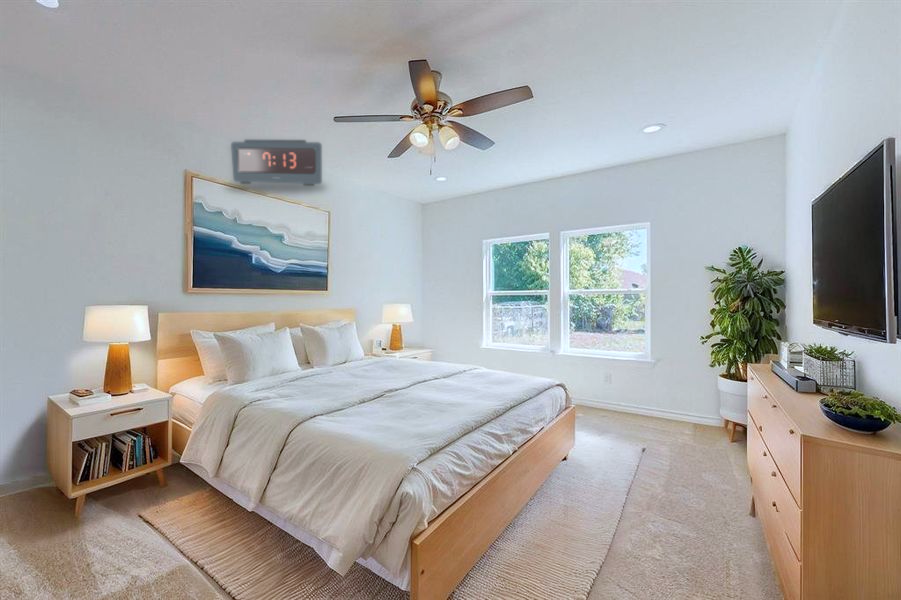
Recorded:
7.13
